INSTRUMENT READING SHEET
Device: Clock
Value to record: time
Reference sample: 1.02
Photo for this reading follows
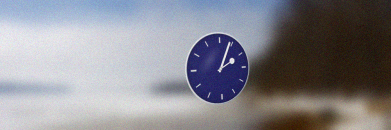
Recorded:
2.04
